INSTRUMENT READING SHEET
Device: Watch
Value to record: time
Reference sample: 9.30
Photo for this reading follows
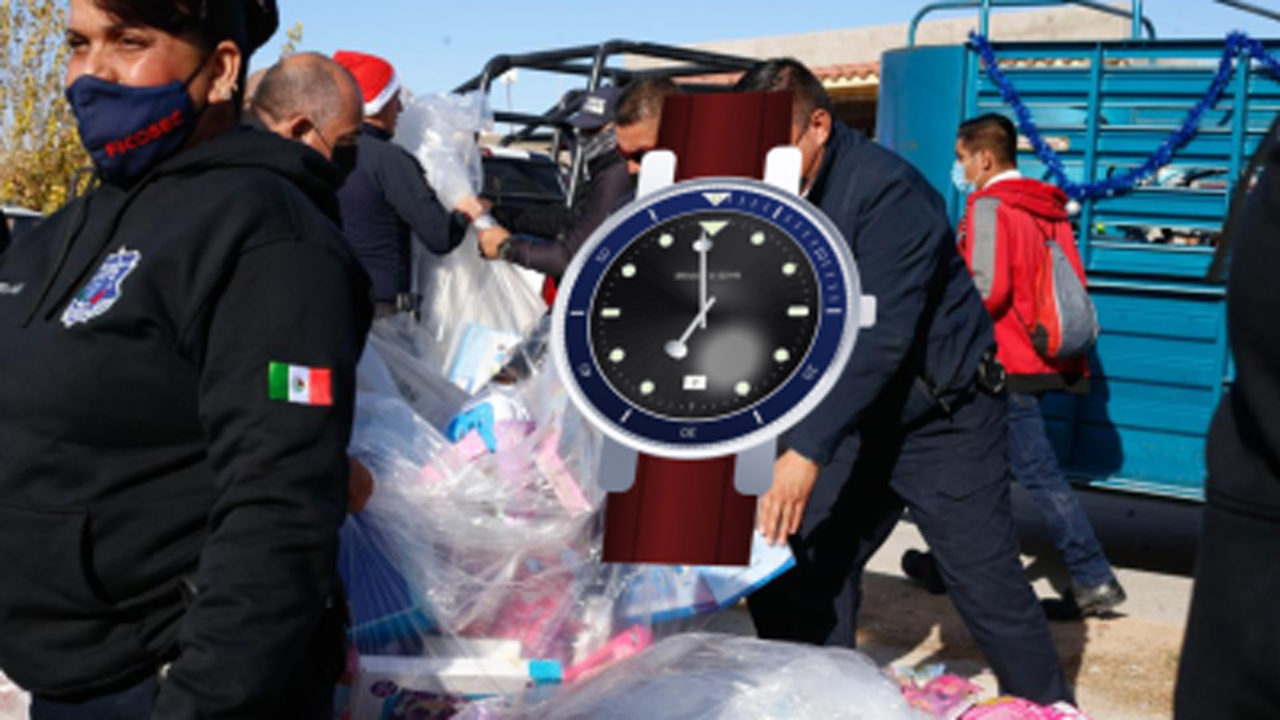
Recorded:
6.59
